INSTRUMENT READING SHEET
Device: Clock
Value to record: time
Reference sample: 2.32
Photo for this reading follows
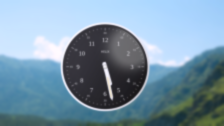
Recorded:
5.28
